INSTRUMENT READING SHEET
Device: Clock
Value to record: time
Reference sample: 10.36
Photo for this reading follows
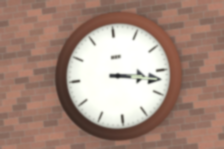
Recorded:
3.17
